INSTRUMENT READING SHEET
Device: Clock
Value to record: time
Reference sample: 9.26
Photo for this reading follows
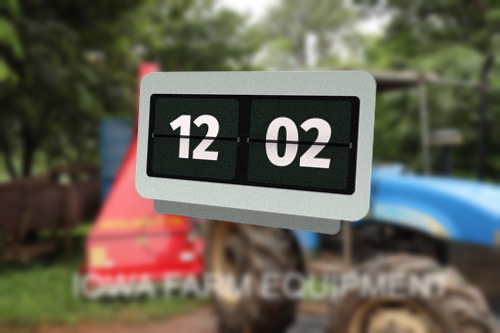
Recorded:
12.02
